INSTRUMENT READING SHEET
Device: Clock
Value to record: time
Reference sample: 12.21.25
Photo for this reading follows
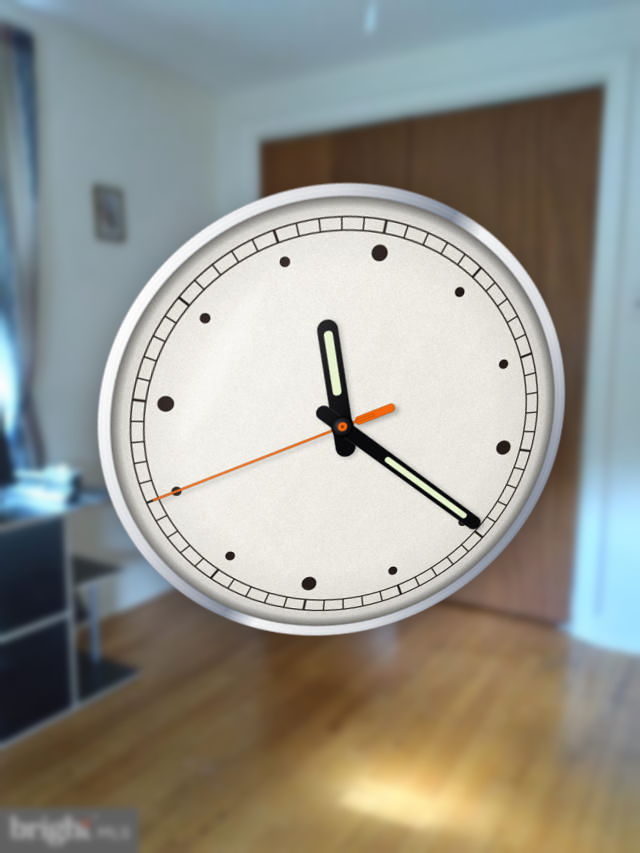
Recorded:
11.19.40
